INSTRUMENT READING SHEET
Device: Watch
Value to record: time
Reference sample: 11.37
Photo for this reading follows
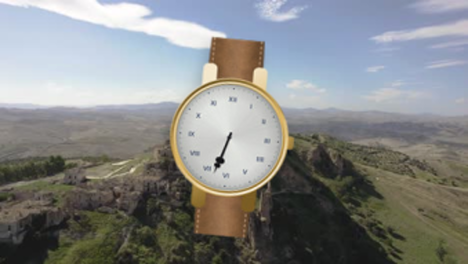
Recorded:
6.33
